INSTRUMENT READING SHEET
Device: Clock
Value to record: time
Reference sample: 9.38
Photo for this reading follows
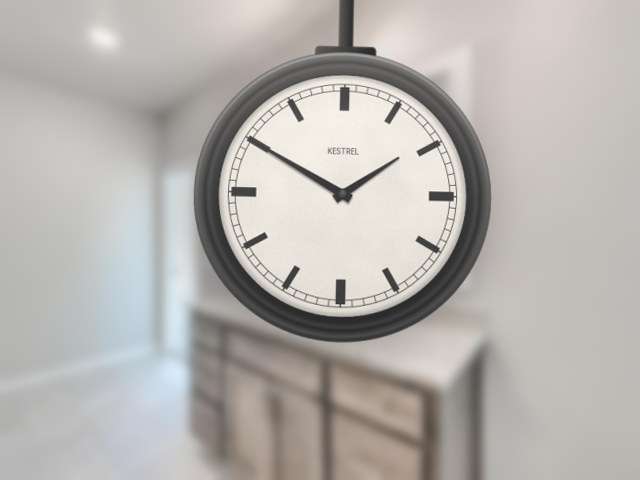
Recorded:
1.50
